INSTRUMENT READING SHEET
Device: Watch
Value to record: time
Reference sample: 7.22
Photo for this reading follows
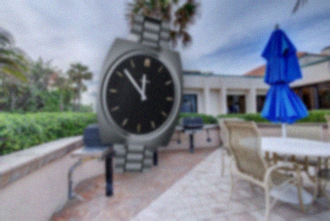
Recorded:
11.52
